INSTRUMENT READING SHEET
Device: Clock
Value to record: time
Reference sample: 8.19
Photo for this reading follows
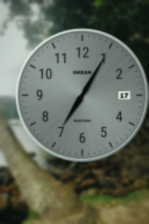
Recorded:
7.05
